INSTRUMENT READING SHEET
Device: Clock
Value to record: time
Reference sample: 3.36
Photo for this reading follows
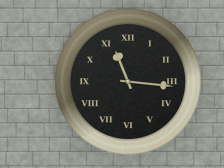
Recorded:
11.16
